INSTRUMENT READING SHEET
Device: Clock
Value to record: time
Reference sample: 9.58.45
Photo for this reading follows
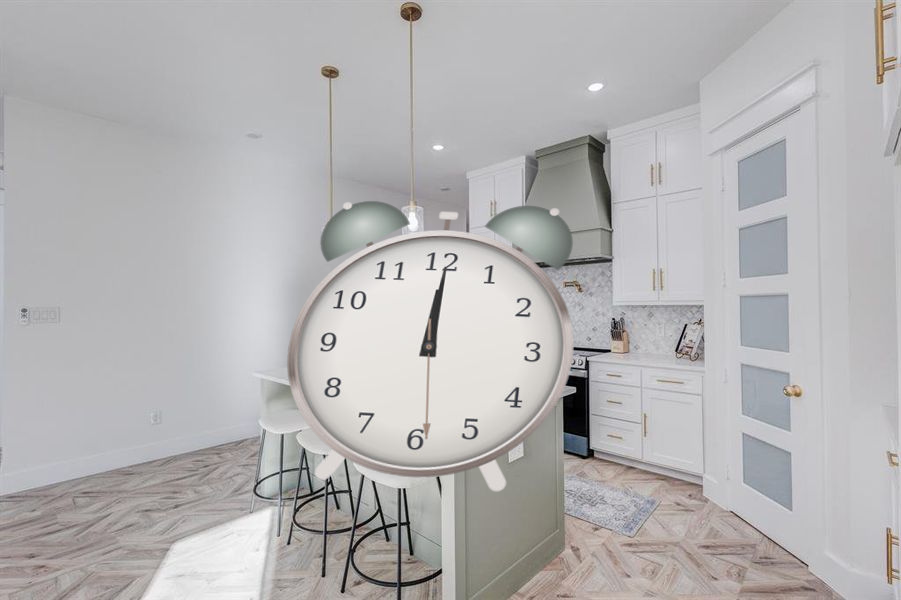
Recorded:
12.00.29
